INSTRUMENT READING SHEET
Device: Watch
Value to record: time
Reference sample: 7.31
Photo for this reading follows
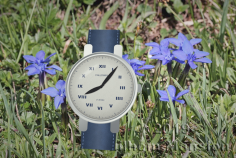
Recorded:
8.06
